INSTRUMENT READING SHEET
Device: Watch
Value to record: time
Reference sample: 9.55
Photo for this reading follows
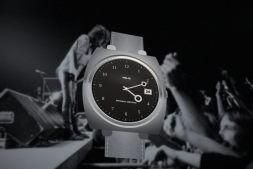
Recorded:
4.11
